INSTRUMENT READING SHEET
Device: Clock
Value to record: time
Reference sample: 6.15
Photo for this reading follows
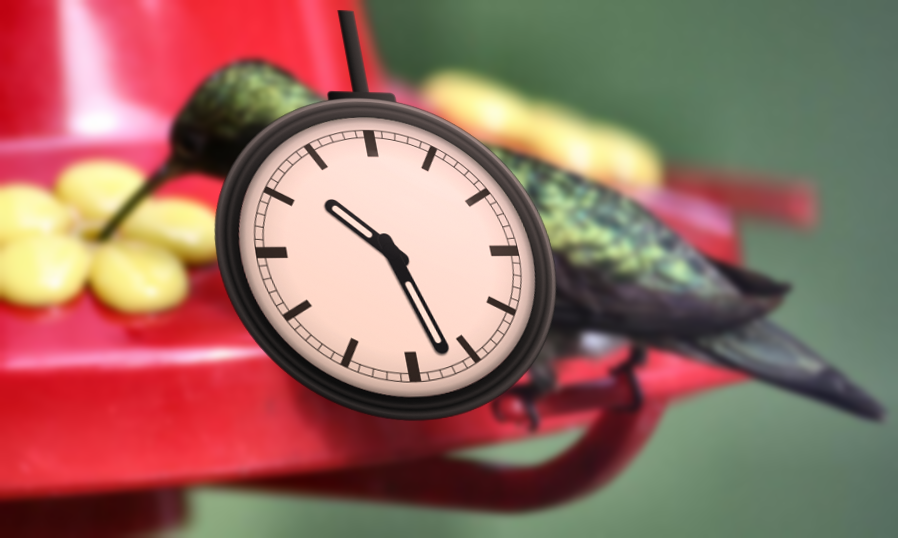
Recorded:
10.27
